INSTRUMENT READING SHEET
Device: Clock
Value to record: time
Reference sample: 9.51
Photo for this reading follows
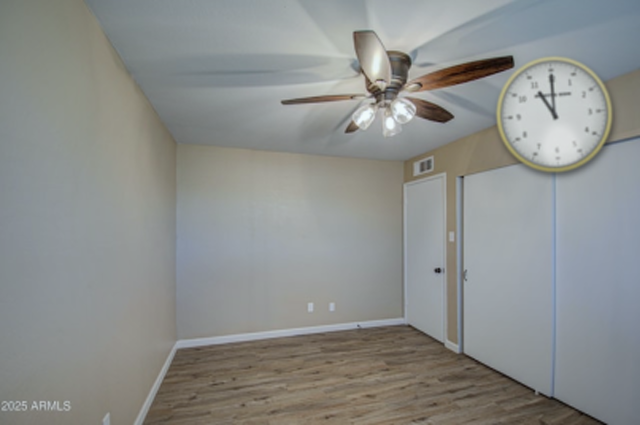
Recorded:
11.00
